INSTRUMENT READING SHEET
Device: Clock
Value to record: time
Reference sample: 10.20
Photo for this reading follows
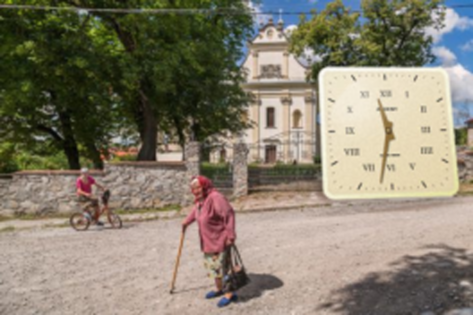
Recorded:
11.32
